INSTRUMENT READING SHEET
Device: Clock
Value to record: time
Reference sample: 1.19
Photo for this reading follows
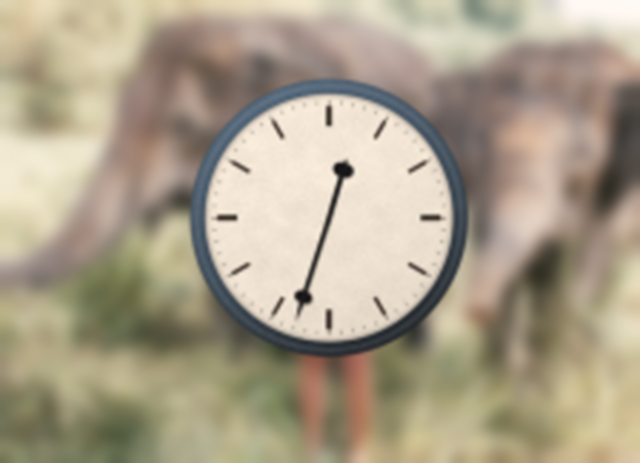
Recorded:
12.33
